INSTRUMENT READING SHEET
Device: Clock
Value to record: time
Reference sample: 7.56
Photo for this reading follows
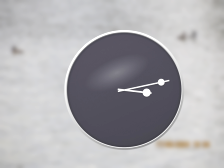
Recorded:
3.13
